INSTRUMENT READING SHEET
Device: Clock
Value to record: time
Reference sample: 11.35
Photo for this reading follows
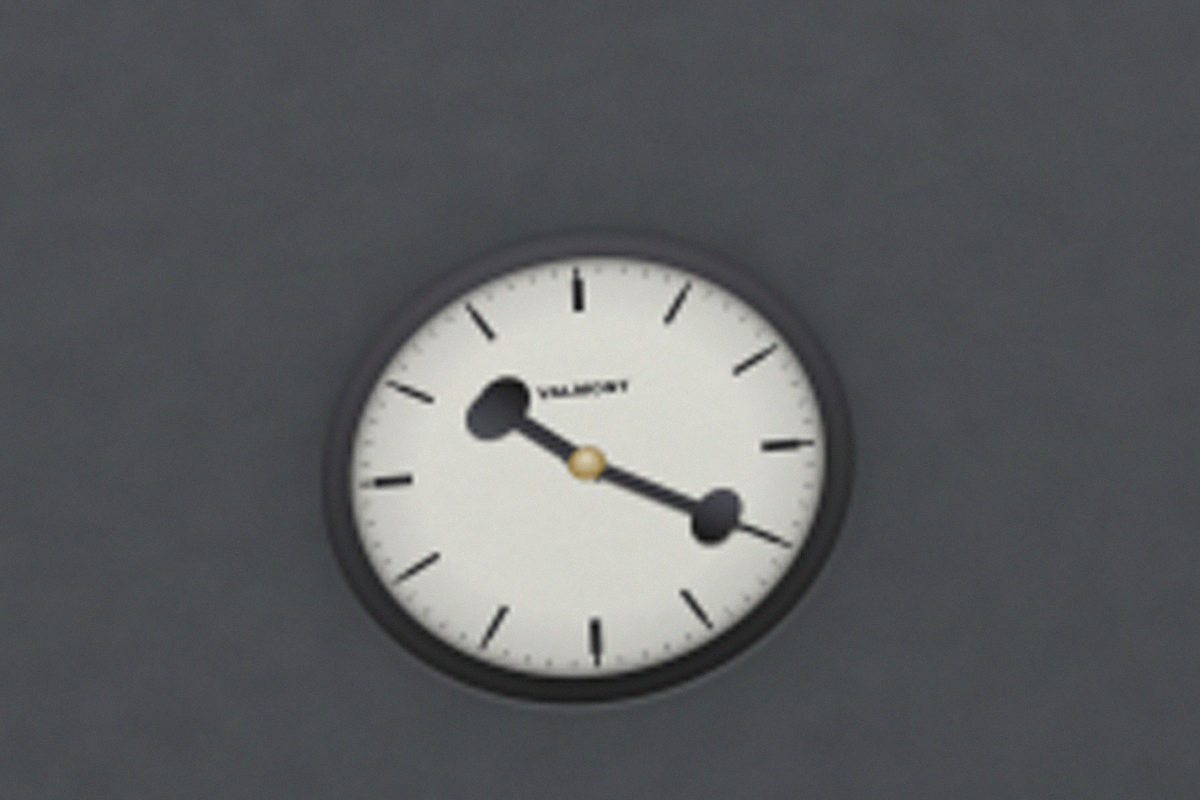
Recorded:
10.20
